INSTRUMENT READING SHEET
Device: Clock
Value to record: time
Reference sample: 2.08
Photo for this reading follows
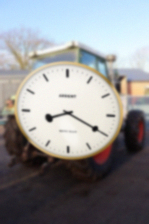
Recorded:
8.20
